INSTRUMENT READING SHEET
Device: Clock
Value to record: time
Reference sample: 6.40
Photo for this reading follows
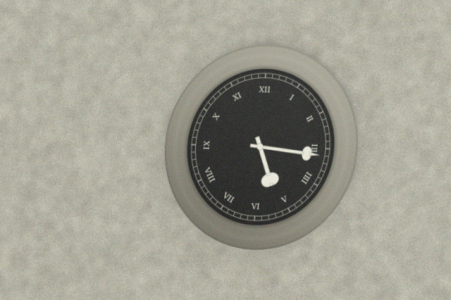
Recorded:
5.16
